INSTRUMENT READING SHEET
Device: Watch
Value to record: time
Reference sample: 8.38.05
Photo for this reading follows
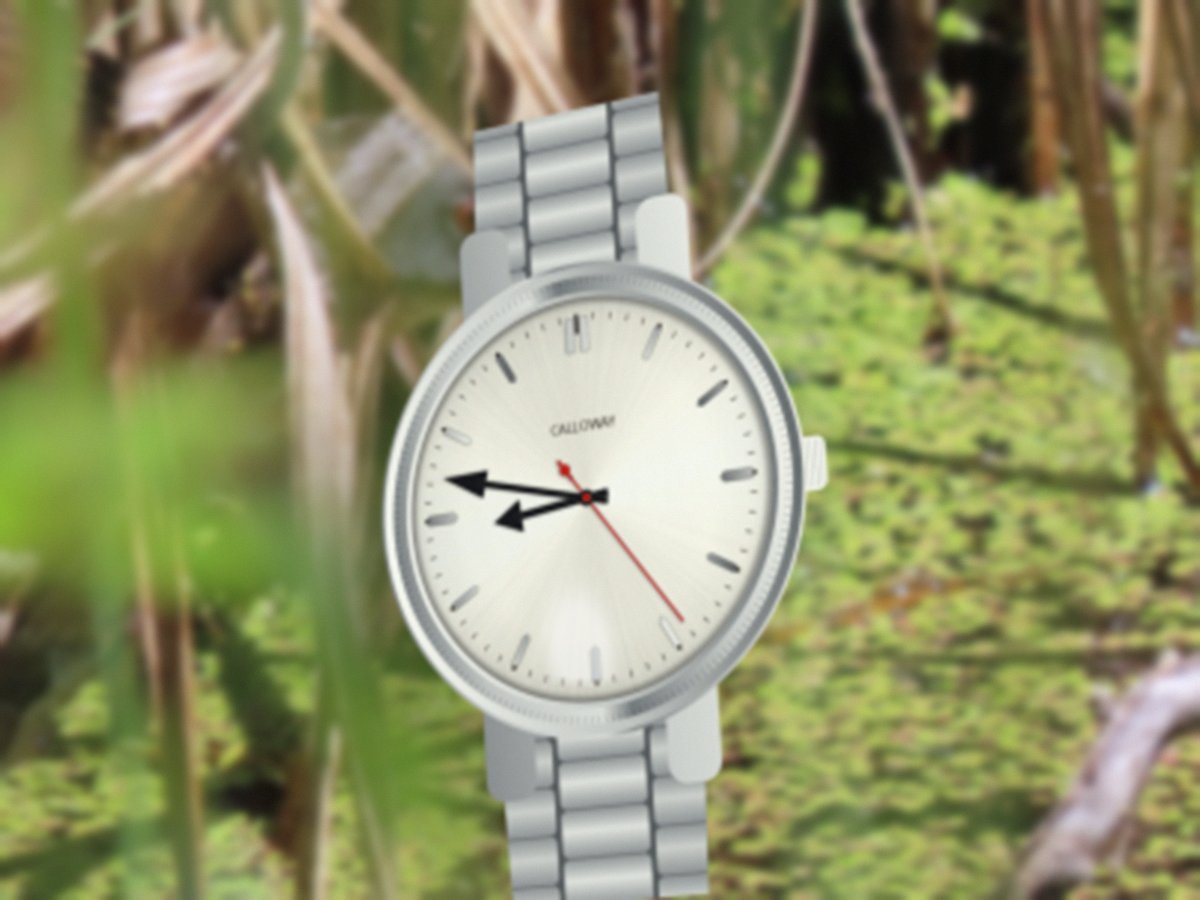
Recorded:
8.47.24
